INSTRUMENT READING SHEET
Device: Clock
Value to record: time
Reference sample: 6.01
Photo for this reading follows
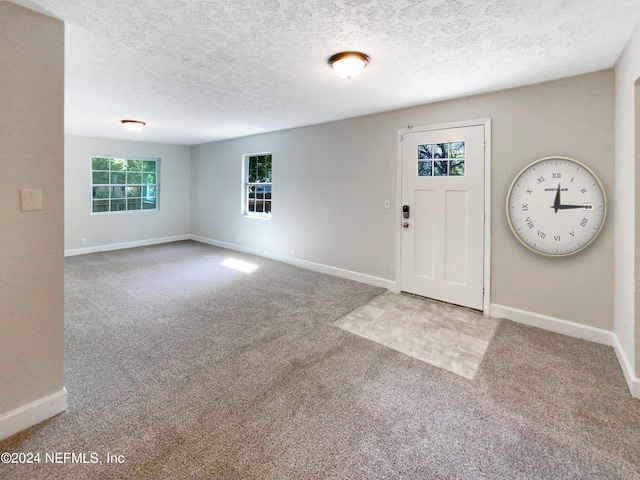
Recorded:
12.15
